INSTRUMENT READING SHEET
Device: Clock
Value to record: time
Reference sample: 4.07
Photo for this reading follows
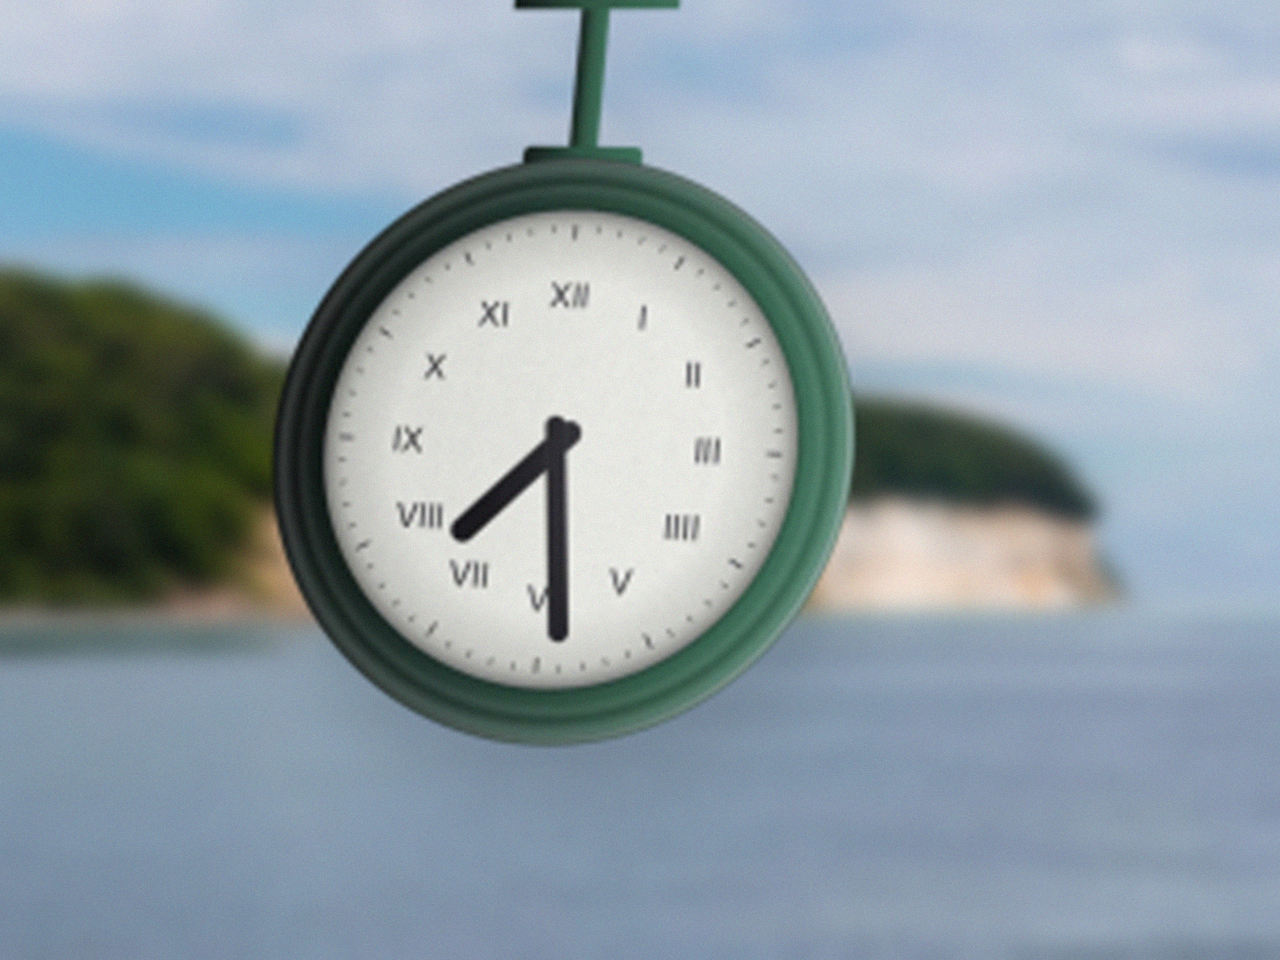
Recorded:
7.29
